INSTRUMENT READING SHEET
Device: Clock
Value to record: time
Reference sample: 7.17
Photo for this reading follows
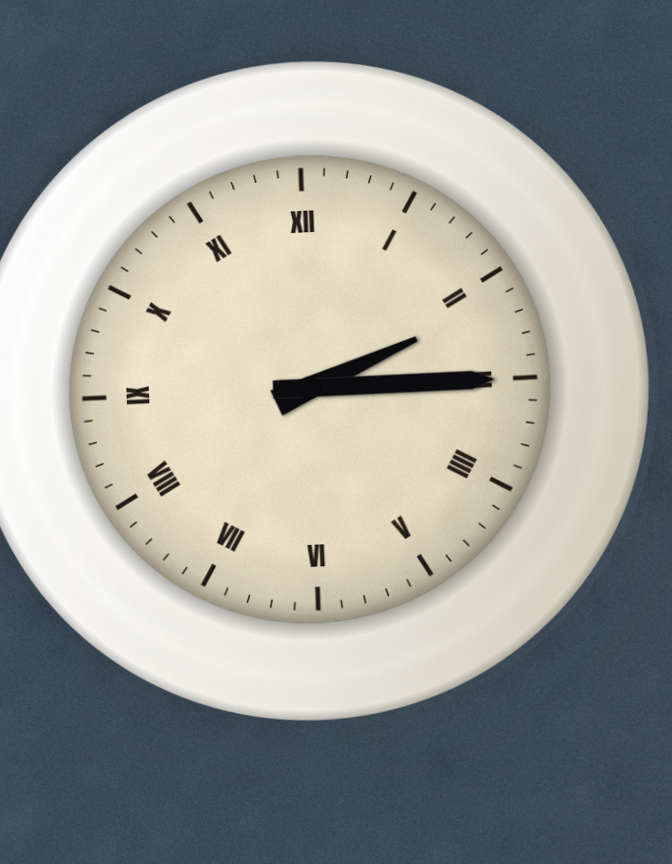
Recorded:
2.15
